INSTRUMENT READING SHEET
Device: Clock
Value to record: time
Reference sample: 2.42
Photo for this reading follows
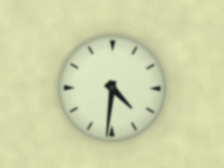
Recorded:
4.31
